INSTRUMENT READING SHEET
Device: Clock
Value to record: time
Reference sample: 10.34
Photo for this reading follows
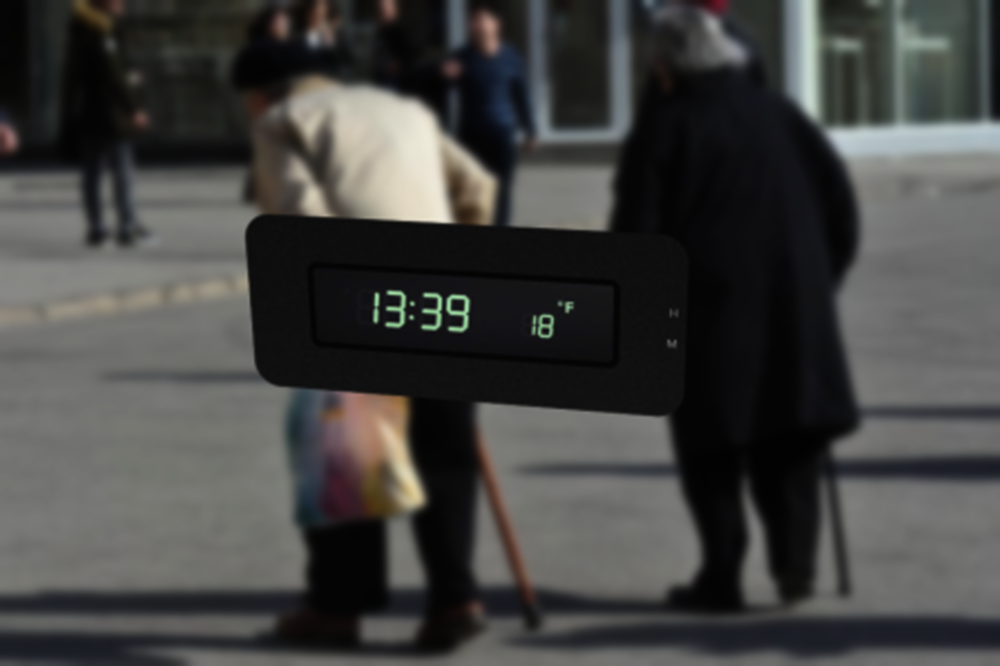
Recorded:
13.39
